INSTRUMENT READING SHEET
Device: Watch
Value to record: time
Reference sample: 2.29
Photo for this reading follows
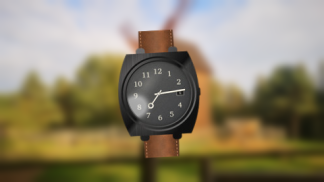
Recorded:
7.14
